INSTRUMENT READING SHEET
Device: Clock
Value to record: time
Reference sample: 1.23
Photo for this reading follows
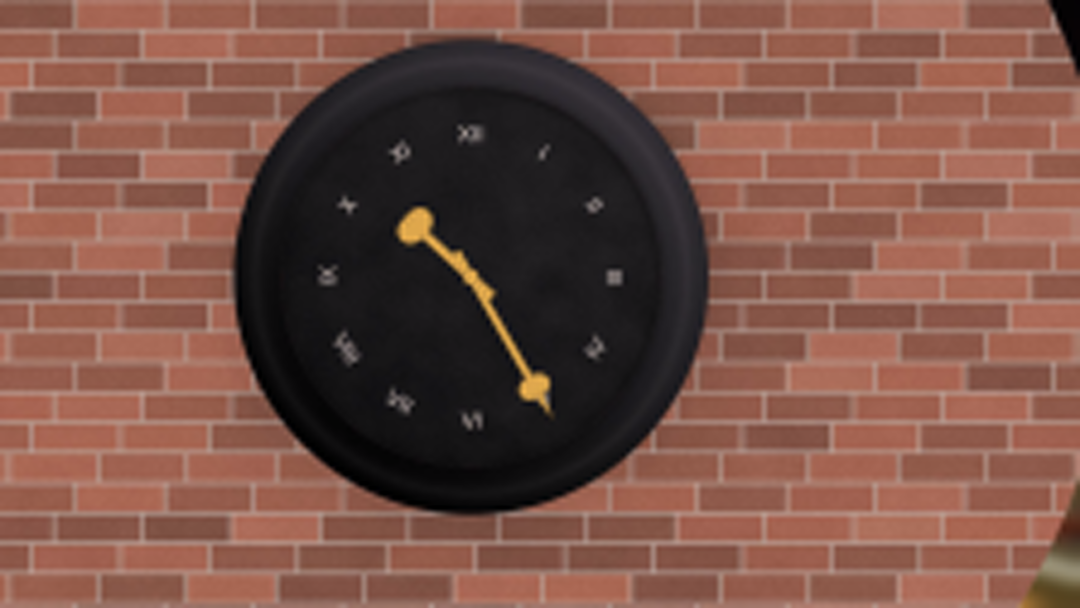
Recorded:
10.25
